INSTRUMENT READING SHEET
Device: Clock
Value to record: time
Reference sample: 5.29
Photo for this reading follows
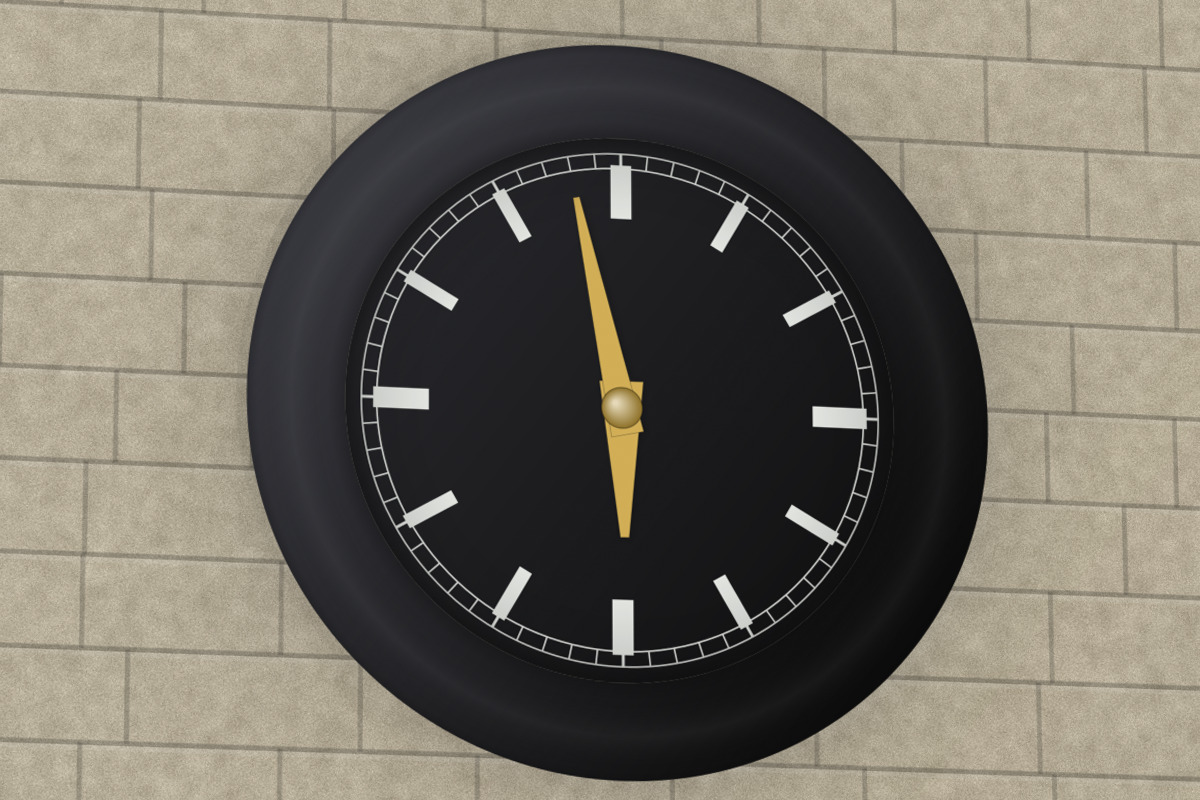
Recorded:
5.58
